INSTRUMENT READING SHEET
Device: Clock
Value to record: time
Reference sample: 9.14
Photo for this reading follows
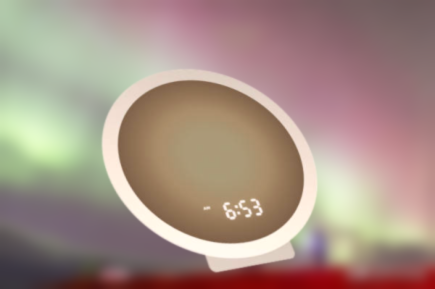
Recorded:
6.53
